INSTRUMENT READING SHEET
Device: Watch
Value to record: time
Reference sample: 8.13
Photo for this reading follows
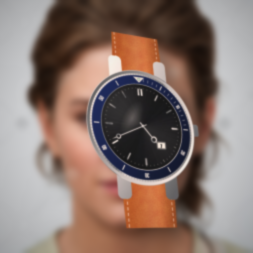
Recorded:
4.41
